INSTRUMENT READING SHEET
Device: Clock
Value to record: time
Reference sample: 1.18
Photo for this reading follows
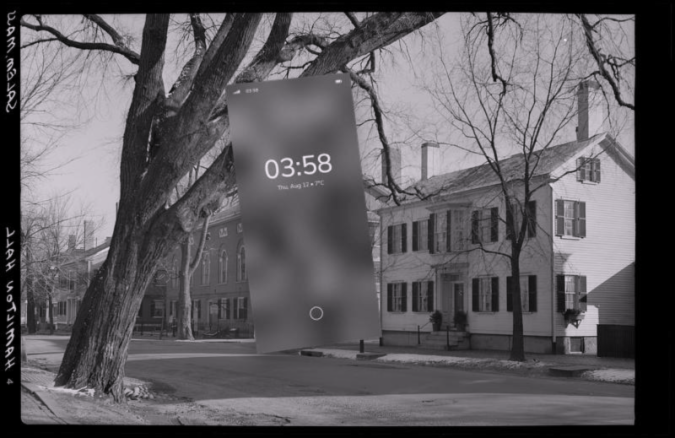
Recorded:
3.58
